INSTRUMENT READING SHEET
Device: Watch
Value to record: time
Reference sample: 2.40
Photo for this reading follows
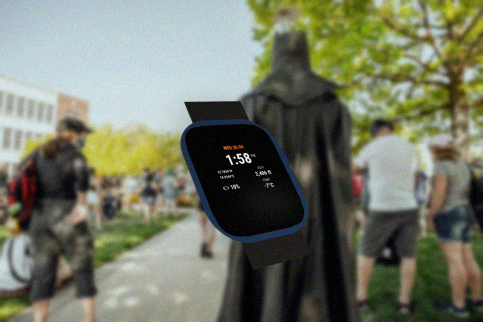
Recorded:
1.58
